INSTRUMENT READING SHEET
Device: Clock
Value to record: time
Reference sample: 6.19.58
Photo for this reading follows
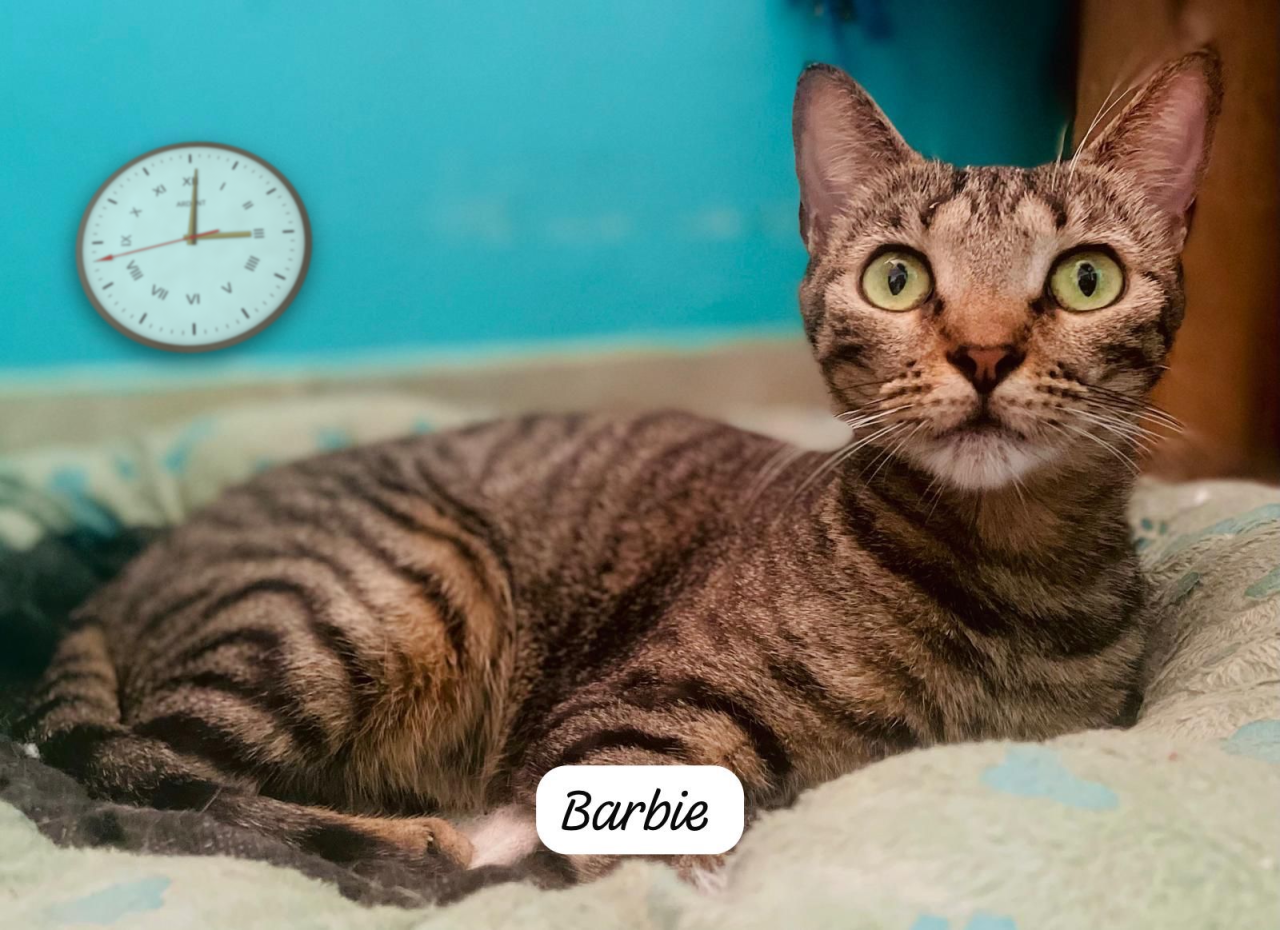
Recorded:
3.00.43
